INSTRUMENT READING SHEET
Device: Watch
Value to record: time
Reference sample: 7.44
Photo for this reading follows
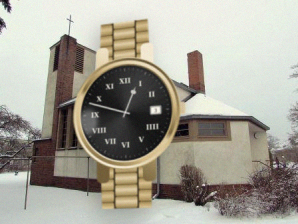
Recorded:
12.48
